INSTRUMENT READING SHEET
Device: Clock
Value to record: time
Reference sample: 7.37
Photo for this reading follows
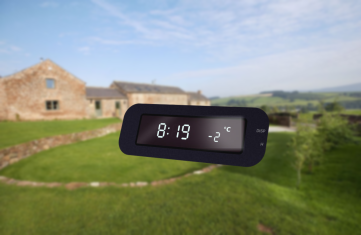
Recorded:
8.19
